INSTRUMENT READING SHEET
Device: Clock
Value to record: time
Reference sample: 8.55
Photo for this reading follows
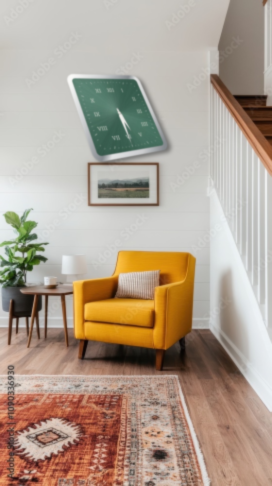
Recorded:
5.30
